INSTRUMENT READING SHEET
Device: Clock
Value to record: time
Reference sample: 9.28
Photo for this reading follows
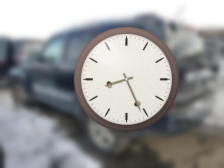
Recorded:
8.26
